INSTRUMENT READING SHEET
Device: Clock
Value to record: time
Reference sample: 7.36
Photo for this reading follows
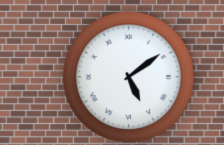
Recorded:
5.09
